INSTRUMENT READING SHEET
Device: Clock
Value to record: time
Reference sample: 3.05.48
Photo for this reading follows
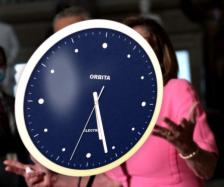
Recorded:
5.26.33
